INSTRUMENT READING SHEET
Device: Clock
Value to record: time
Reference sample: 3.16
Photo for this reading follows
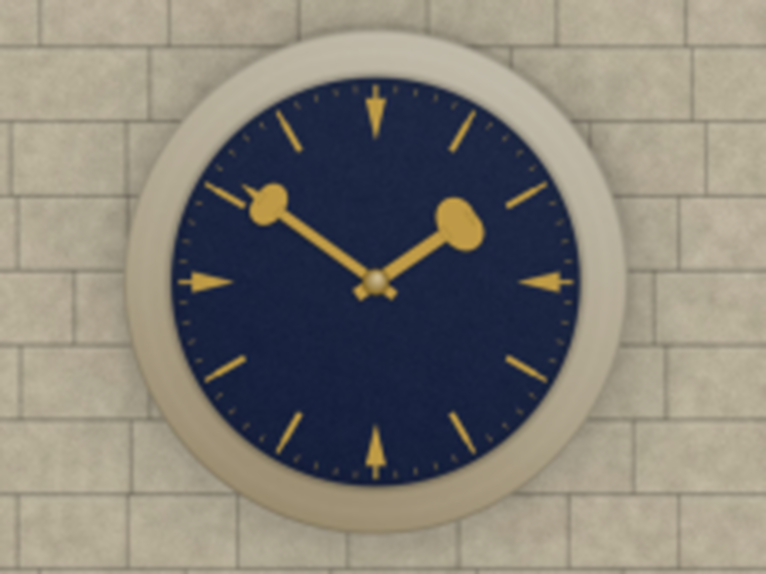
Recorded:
1.51
